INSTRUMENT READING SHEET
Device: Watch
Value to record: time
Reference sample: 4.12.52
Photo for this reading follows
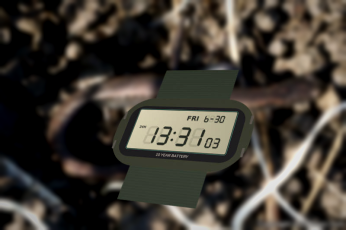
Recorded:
13.31.03
